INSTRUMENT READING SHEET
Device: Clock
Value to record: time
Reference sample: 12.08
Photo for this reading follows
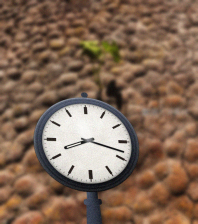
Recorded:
8.18
